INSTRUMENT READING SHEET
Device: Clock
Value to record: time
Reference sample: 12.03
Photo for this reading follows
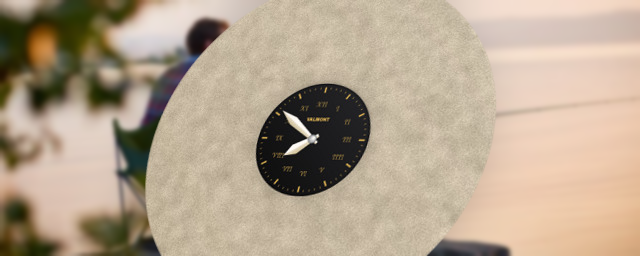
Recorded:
7.51
